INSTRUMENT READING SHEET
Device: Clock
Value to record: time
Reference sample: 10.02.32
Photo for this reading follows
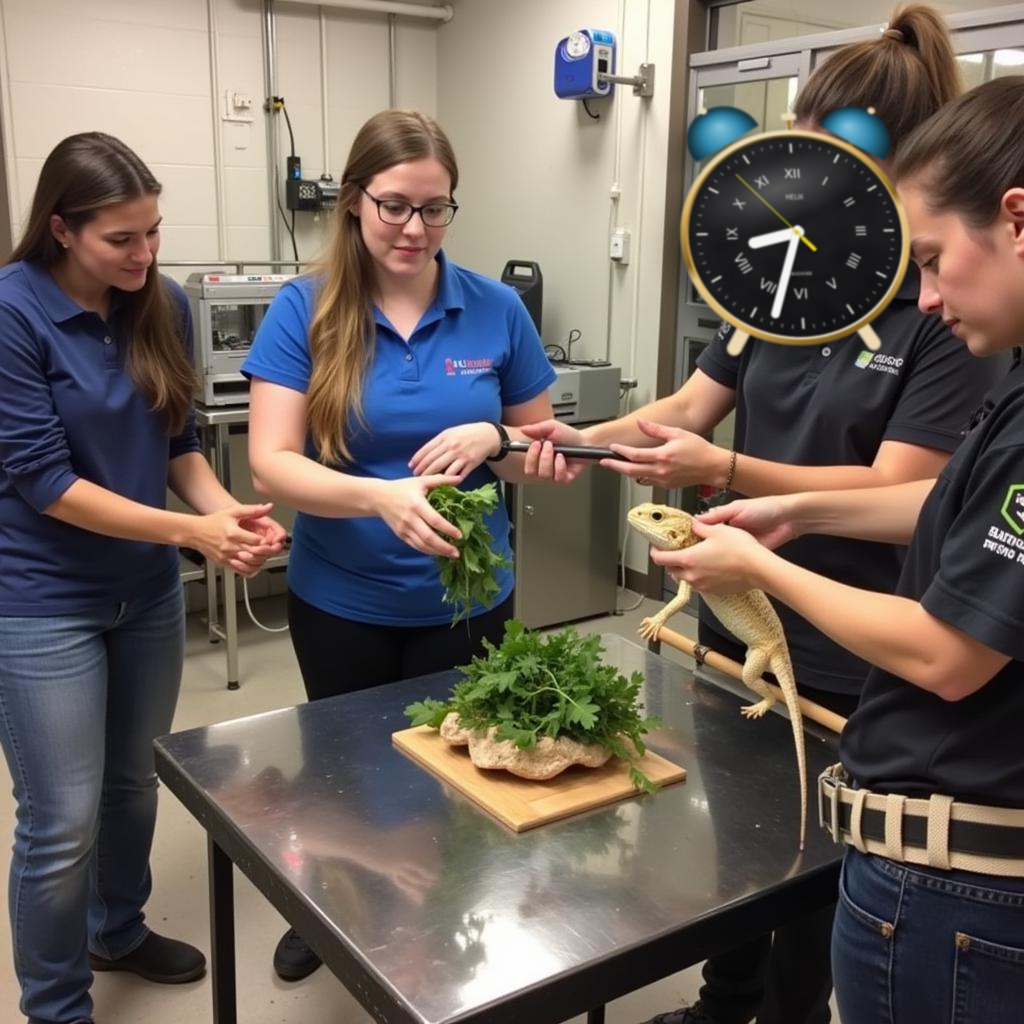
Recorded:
8.32.53
